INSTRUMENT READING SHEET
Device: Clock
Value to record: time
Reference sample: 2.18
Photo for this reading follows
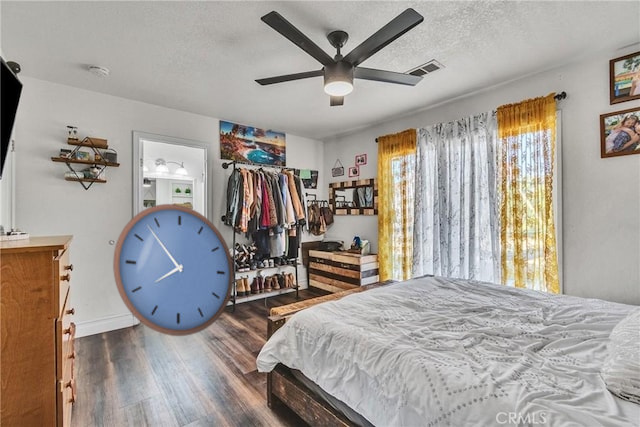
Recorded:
7.53
